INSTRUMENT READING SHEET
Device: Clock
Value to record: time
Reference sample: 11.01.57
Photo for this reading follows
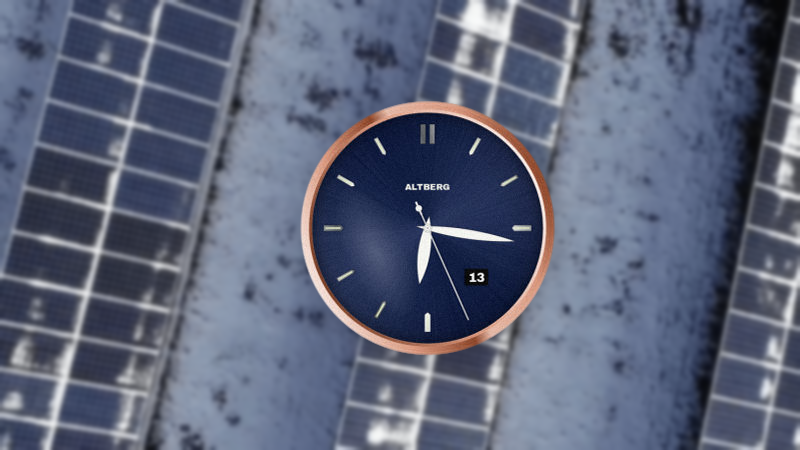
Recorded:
6.16.26
